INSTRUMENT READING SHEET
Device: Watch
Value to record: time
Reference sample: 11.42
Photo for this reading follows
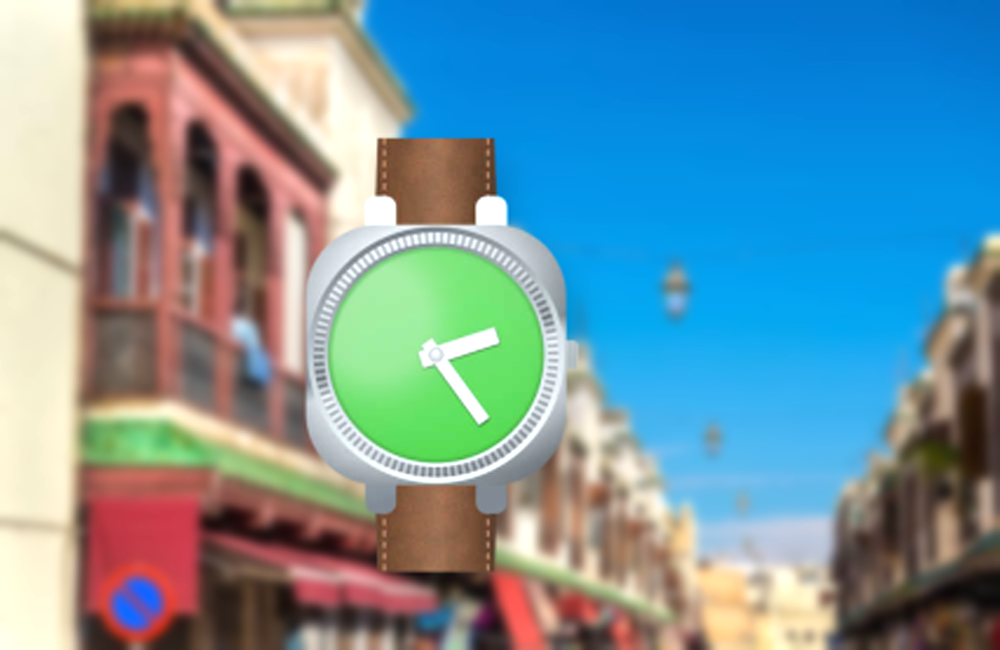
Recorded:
2.24
